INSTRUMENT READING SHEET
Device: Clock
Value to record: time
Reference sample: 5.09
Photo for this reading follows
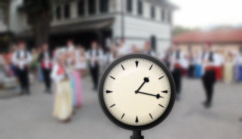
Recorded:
1.17
